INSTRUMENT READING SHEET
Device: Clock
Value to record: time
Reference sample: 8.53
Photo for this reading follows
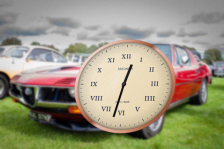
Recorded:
12.32
